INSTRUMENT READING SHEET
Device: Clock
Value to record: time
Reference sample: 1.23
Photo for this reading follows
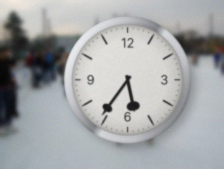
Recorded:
5.36
